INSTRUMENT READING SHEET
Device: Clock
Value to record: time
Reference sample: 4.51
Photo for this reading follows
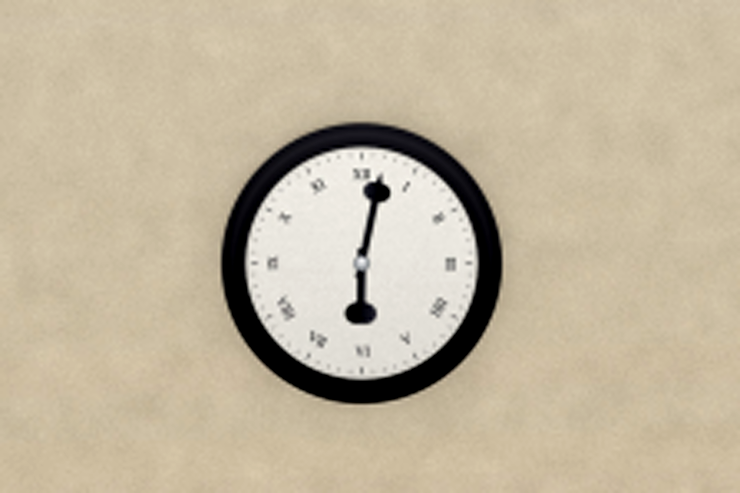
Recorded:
6.02
